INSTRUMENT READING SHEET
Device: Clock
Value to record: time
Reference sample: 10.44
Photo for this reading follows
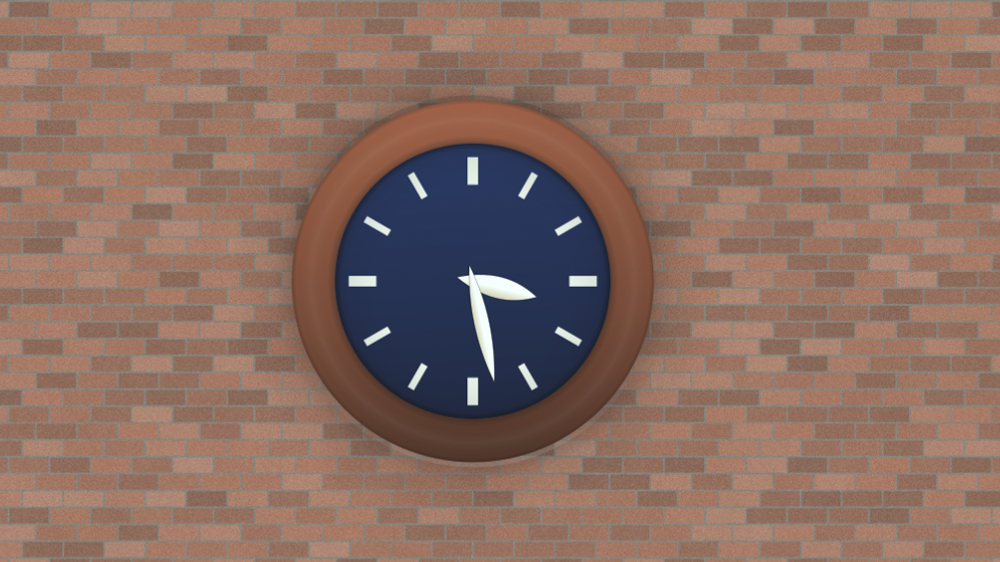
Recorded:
3.28
